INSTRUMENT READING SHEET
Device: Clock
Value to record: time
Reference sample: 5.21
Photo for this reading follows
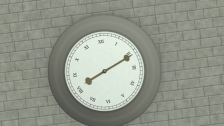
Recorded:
8.11
